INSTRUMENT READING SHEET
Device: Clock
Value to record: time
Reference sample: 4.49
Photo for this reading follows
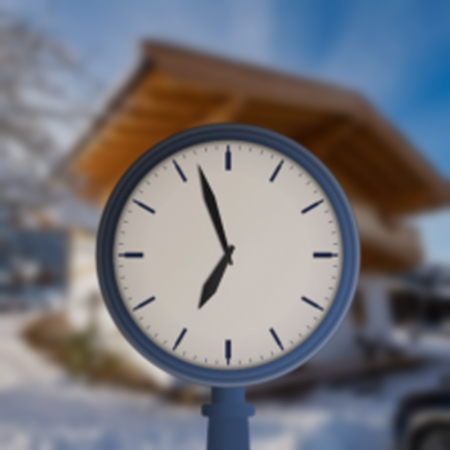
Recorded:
6.57
